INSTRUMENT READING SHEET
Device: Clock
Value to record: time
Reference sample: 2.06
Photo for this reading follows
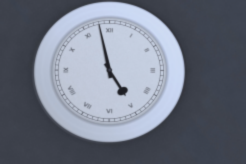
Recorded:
4.58
